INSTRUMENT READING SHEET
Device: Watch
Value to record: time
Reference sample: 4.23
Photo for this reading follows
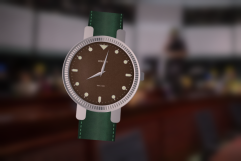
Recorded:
8.02
